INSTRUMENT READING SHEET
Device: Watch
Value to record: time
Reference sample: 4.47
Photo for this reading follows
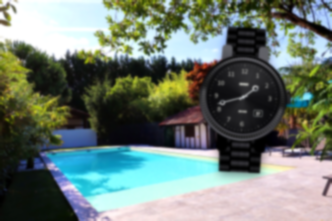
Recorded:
1.42
